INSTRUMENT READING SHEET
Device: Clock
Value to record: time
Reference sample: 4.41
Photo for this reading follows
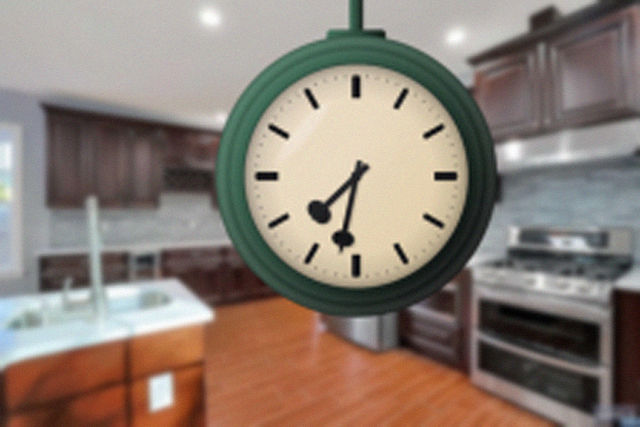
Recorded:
7.32
